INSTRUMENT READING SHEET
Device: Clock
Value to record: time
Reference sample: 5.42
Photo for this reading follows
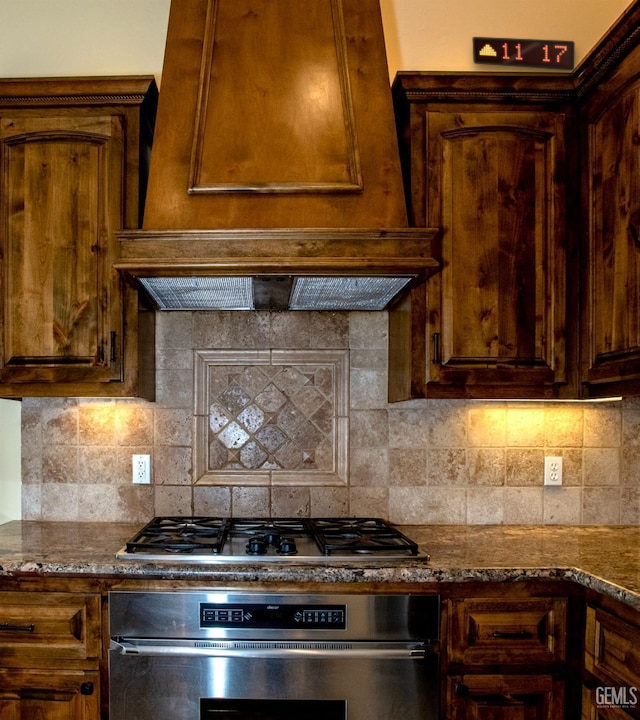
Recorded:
11.17
